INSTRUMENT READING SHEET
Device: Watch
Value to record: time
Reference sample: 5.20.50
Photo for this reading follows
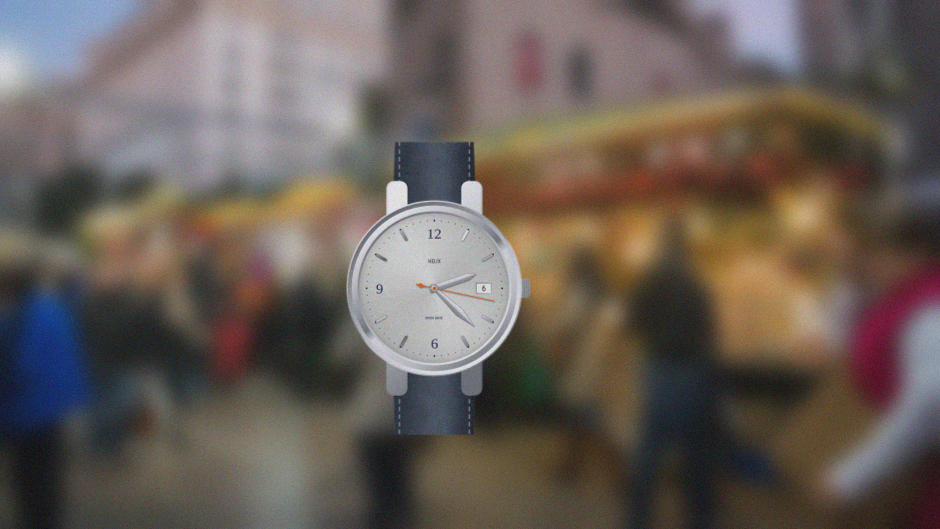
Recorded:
2.22.17
